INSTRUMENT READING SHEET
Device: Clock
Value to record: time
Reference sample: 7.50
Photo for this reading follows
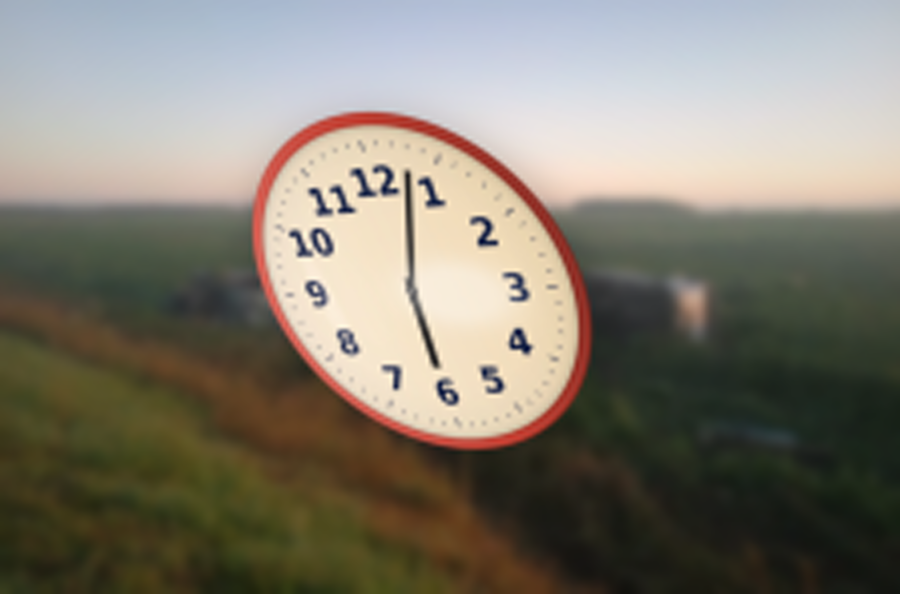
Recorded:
6.03
